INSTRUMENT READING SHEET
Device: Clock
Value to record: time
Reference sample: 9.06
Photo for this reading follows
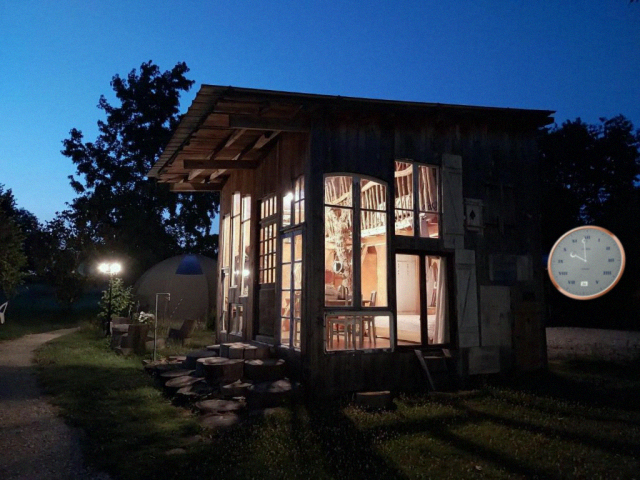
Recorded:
9.59
